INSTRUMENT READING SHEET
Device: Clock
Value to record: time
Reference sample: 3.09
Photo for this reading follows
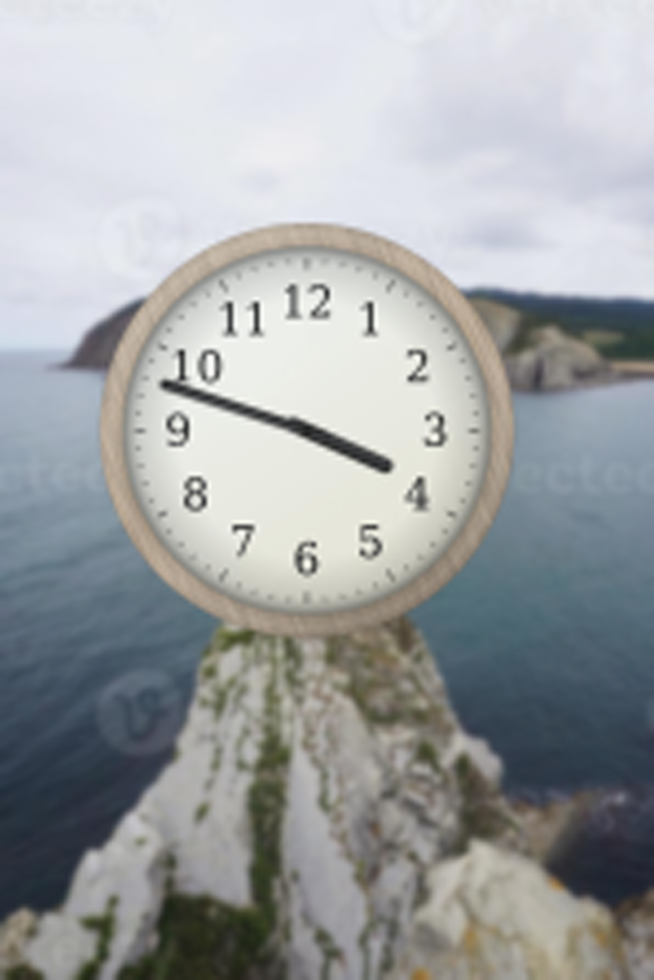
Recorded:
3.48
